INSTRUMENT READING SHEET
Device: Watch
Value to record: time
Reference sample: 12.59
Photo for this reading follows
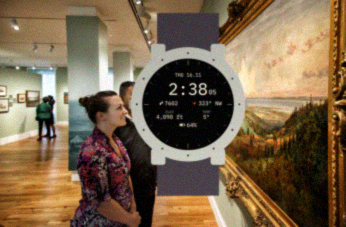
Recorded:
2.38
